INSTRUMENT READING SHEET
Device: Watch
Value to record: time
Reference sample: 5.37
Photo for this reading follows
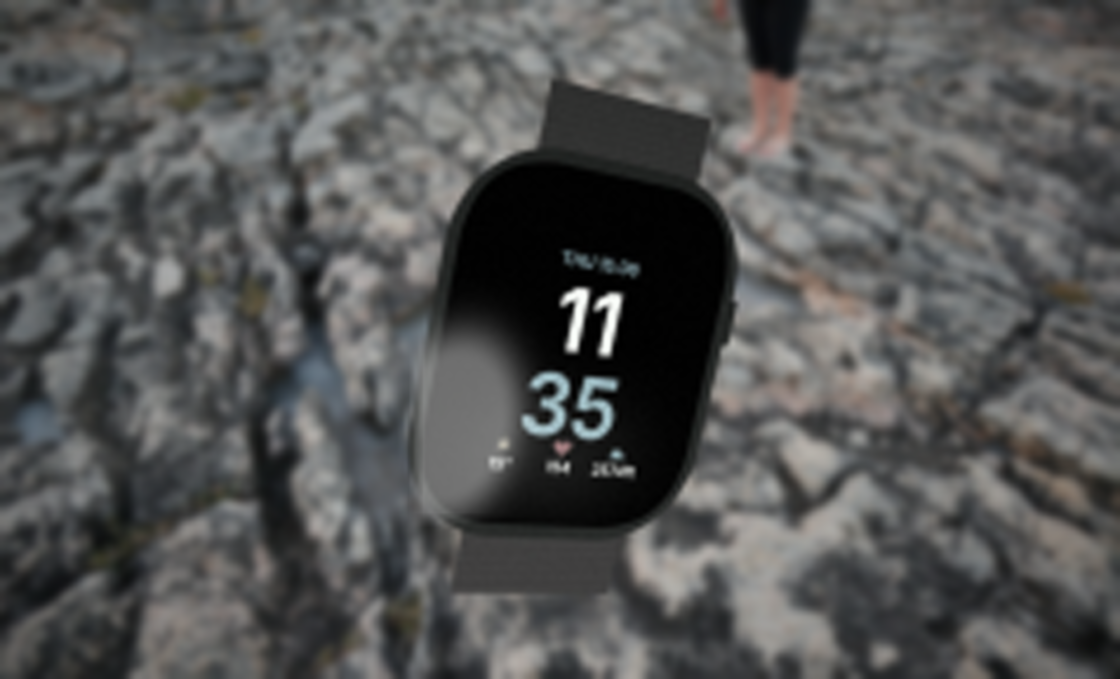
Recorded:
11.35
